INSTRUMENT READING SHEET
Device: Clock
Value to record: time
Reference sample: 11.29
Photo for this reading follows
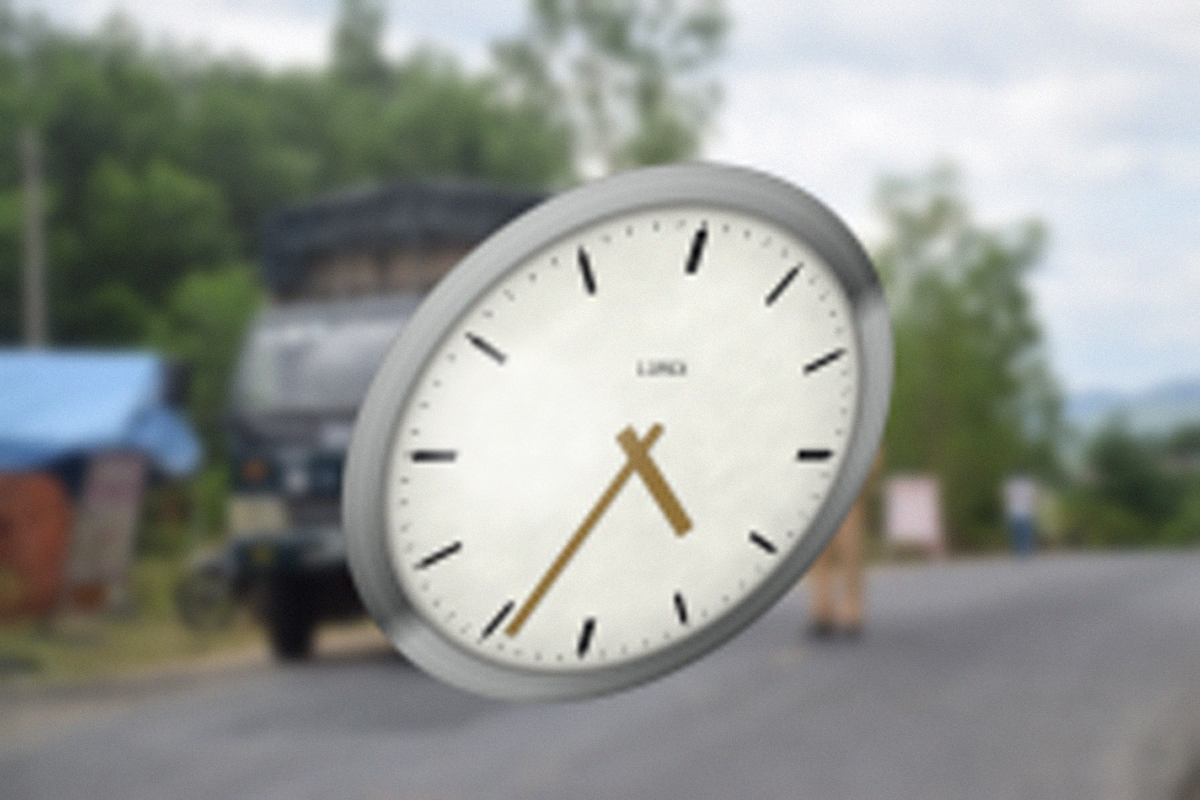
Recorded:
4.34
